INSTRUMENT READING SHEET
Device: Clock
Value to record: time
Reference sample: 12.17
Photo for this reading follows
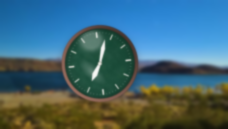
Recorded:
7.03
